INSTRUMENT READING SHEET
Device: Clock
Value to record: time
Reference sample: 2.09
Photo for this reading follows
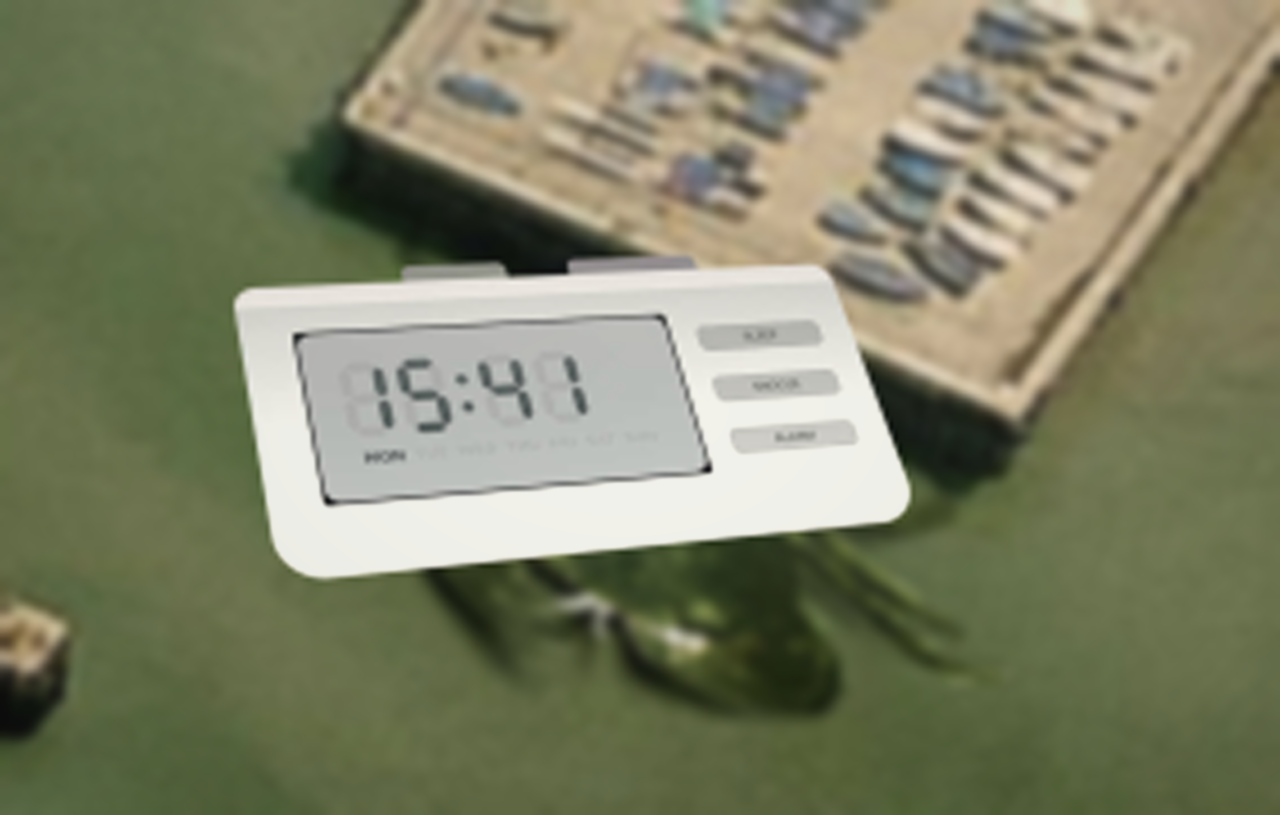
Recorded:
15.41
